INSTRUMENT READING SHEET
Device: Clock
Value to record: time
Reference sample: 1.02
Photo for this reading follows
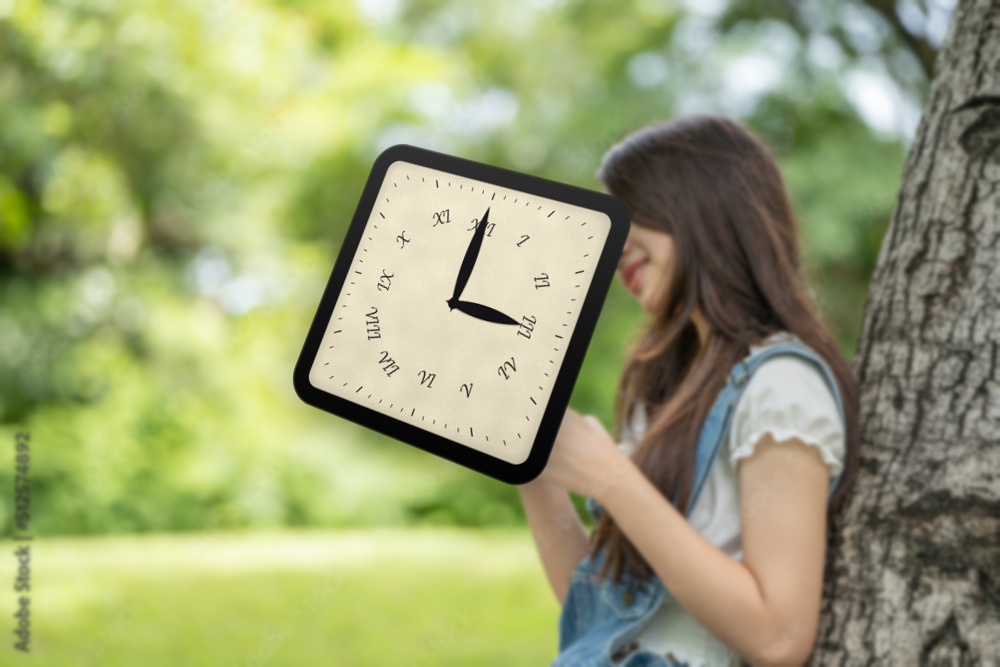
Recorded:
3.00
